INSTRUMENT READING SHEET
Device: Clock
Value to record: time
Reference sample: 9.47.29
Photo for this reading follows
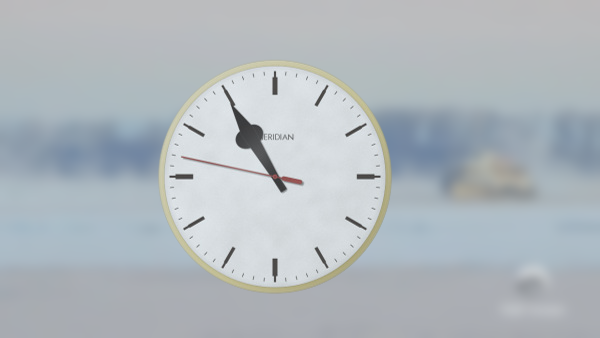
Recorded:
10.54.47
